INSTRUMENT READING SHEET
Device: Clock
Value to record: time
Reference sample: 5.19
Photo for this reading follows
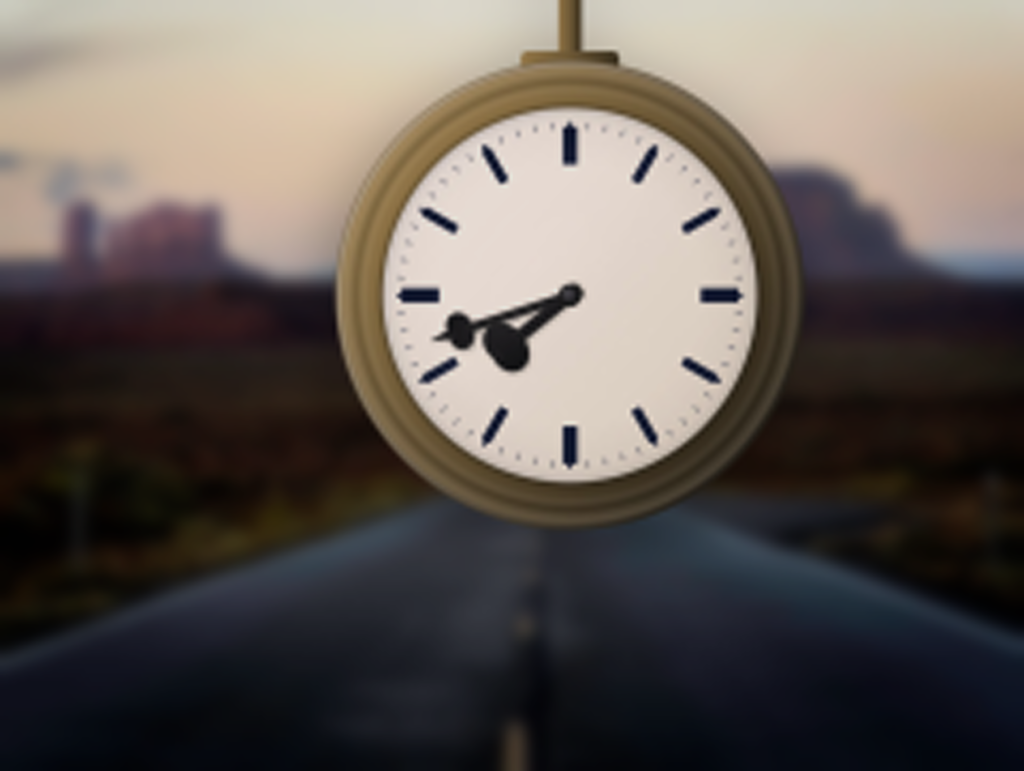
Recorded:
7.42
